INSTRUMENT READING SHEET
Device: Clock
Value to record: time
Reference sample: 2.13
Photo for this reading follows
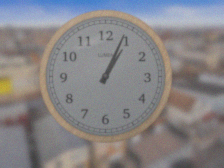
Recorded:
1.04
